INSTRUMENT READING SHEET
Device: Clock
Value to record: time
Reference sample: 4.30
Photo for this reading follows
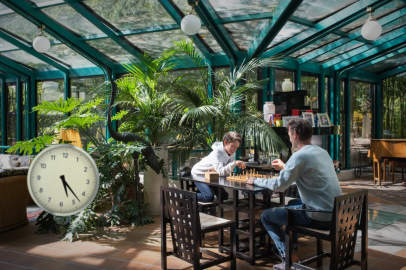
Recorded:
5.23
